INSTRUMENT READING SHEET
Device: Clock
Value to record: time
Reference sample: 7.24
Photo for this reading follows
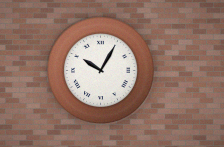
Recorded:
10.05
